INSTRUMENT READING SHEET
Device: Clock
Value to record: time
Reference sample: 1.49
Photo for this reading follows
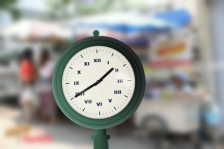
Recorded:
1.40
